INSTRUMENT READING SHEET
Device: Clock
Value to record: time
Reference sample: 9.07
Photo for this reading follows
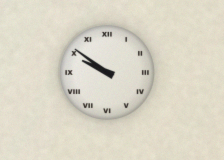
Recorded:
9.51
